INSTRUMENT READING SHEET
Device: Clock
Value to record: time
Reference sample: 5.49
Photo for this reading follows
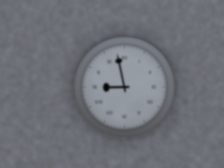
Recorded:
8.58
